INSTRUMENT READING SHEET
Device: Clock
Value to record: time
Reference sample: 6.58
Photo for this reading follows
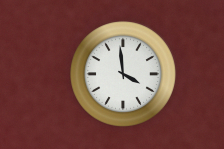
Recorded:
3.59
